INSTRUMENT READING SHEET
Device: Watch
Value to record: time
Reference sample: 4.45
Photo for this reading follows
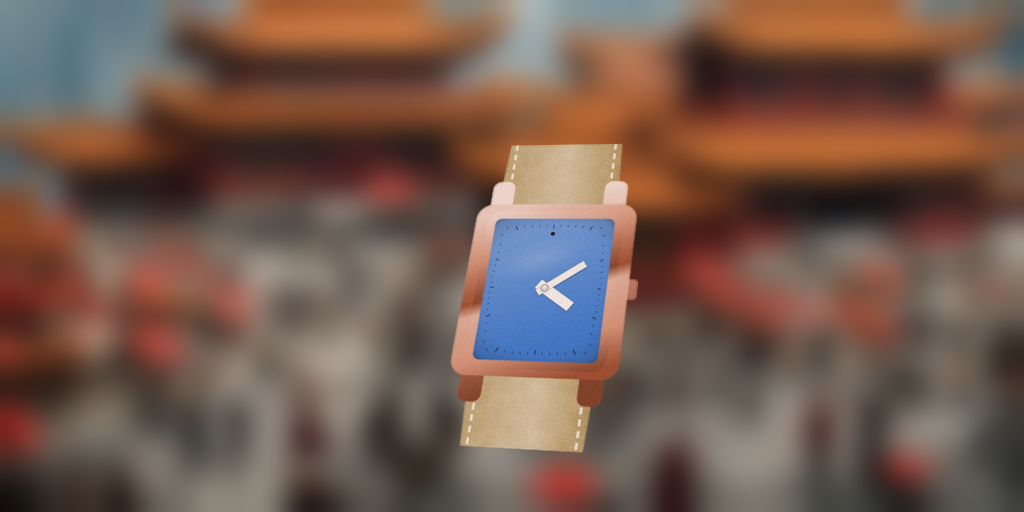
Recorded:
4.09
